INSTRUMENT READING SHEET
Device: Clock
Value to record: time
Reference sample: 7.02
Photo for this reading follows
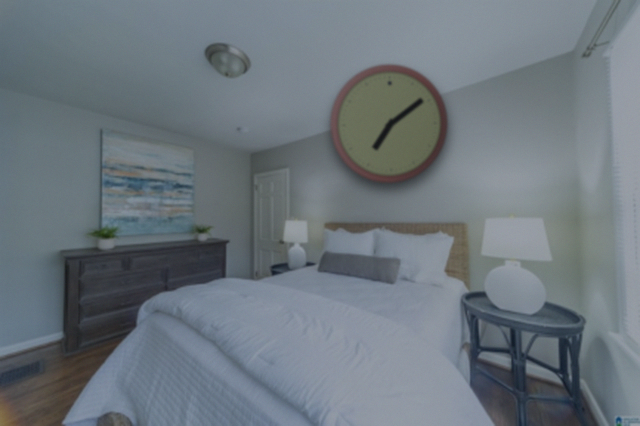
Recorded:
7.09
